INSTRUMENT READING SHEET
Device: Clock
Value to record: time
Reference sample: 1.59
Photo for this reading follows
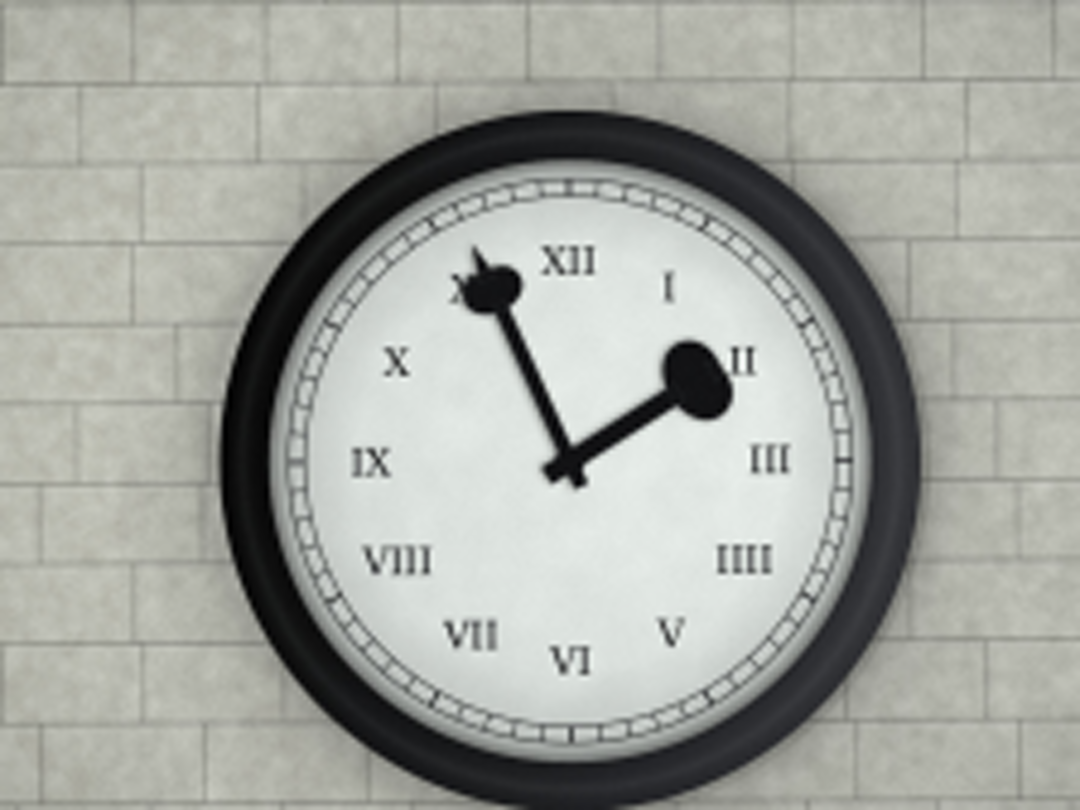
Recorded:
1.56
